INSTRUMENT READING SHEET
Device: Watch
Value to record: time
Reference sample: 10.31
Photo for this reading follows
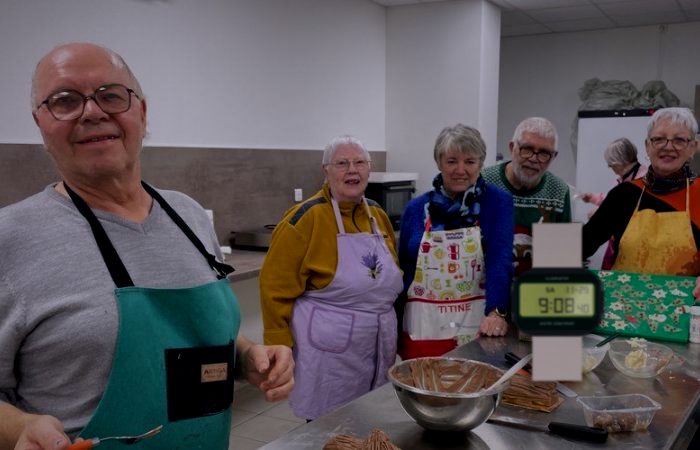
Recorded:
9.08
